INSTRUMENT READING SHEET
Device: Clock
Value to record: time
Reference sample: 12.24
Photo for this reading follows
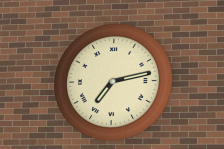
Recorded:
7.13
